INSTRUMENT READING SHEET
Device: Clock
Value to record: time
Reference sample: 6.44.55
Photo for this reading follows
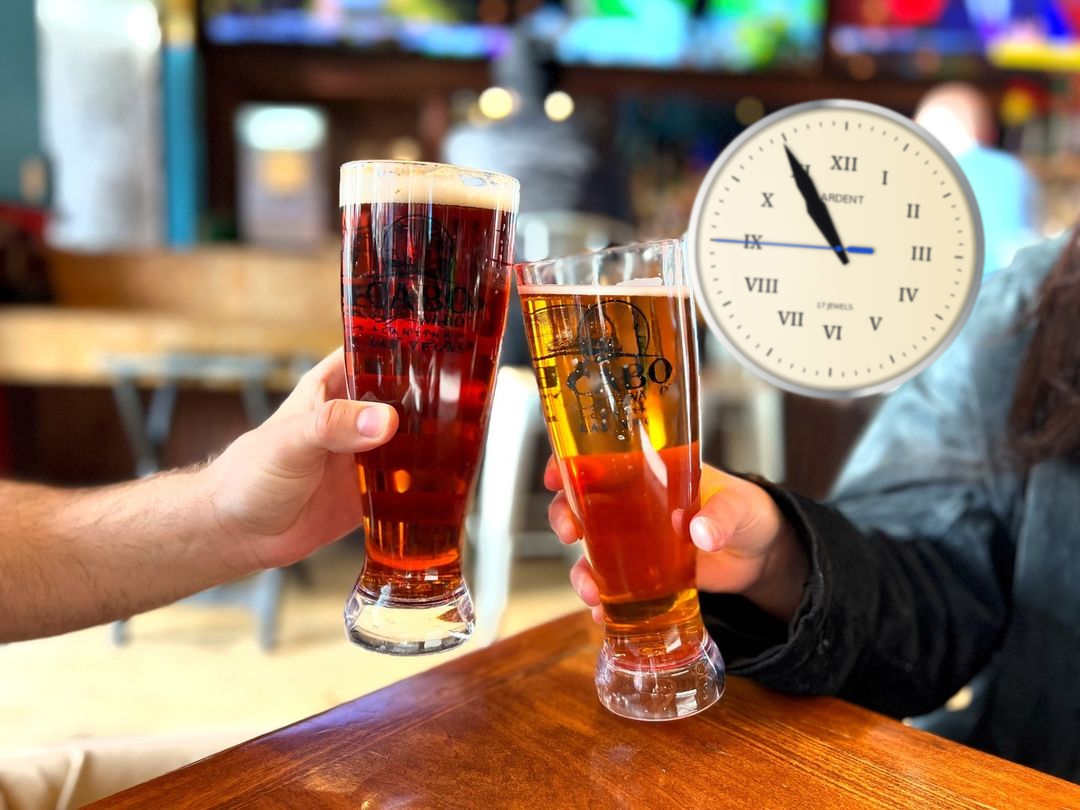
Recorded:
10.54.45
